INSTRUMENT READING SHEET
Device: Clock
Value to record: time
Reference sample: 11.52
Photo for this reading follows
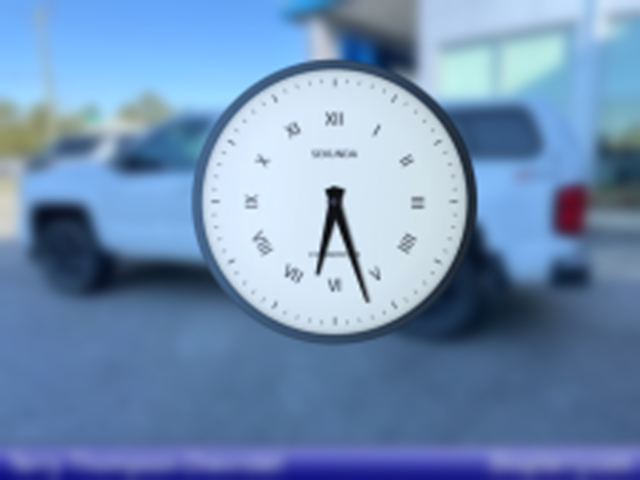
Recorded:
6.27
